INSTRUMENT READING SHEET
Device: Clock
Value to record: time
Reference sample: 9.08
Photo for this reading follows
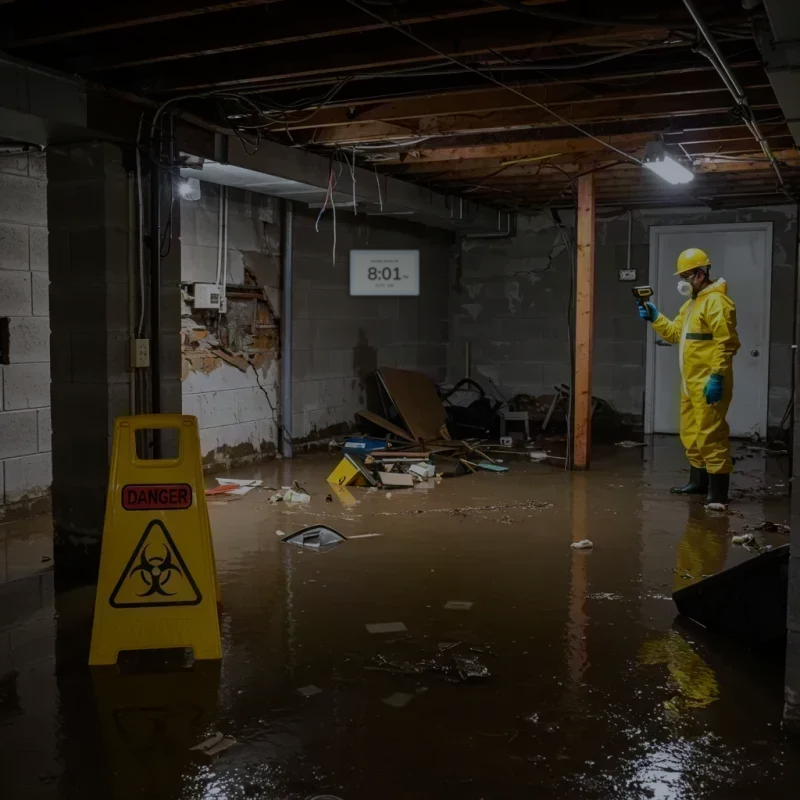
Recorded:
8.01
